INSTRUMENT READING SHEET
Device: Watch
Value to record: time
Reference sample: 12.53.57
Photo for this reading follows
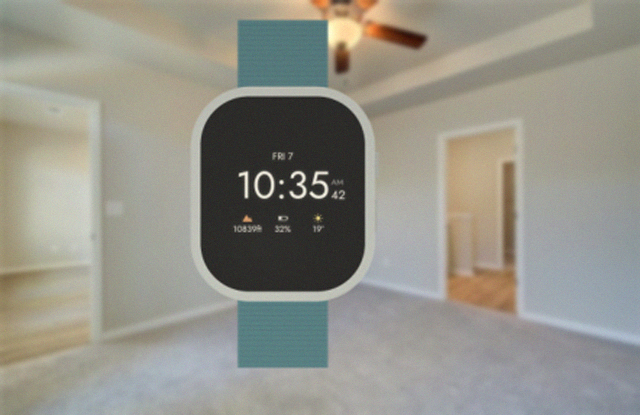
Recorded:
10.35.42
